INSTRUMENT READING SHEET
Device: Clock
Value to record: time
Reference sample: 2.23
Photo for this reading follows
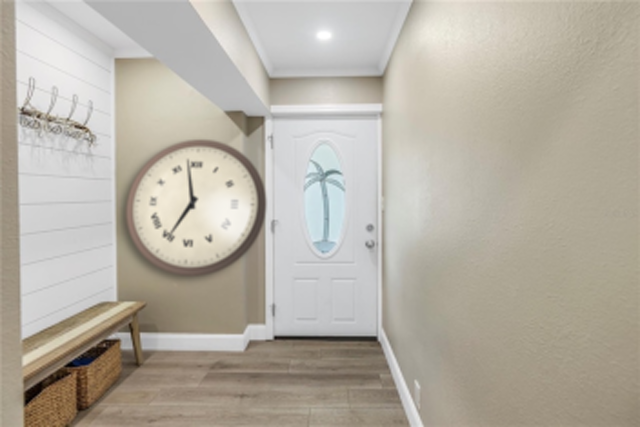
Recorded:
6.58
